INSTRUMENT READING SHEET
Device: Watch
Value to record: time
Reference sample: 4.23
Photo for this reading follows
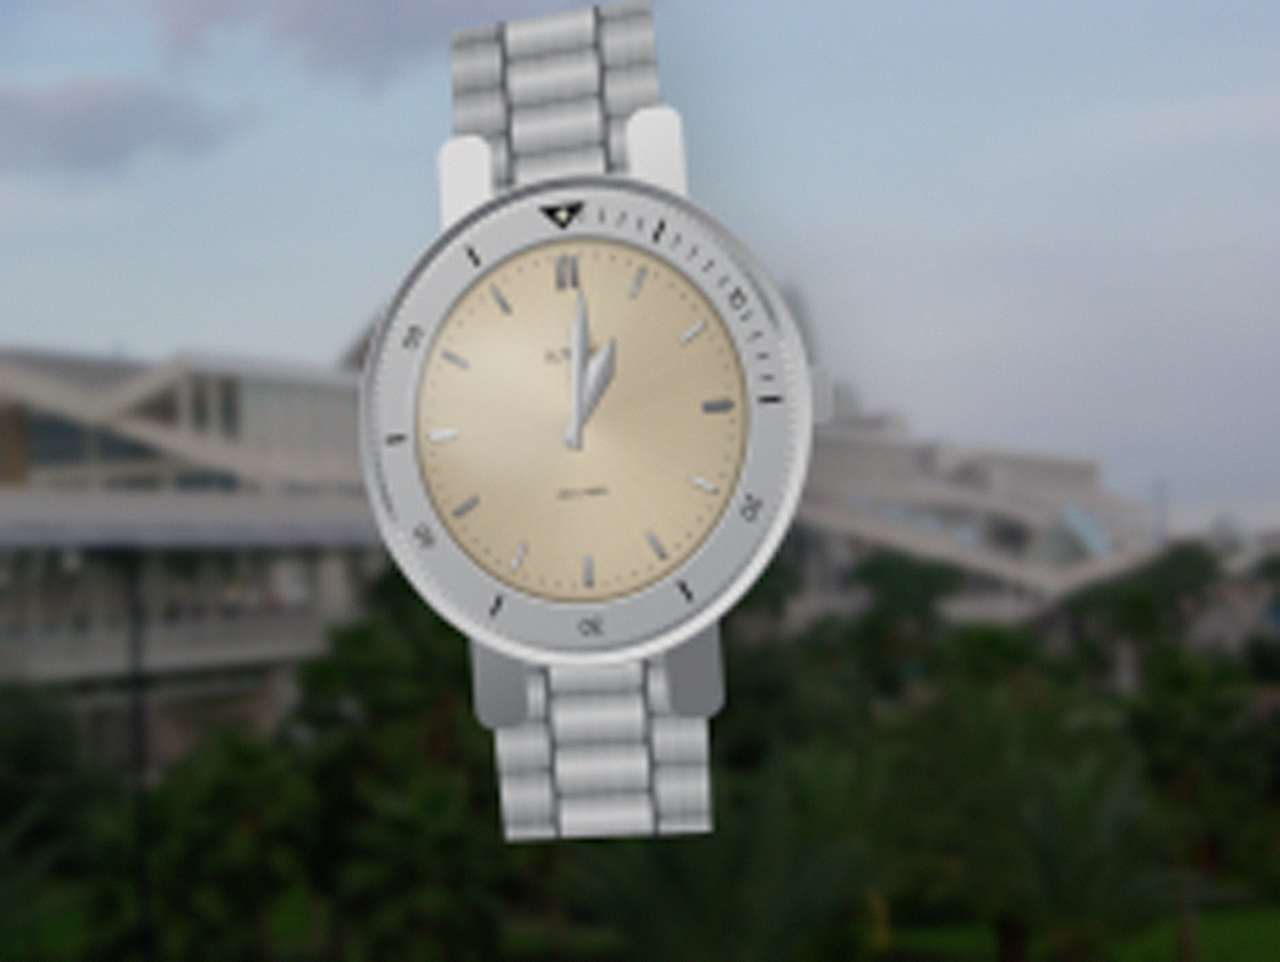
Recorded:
1.01
